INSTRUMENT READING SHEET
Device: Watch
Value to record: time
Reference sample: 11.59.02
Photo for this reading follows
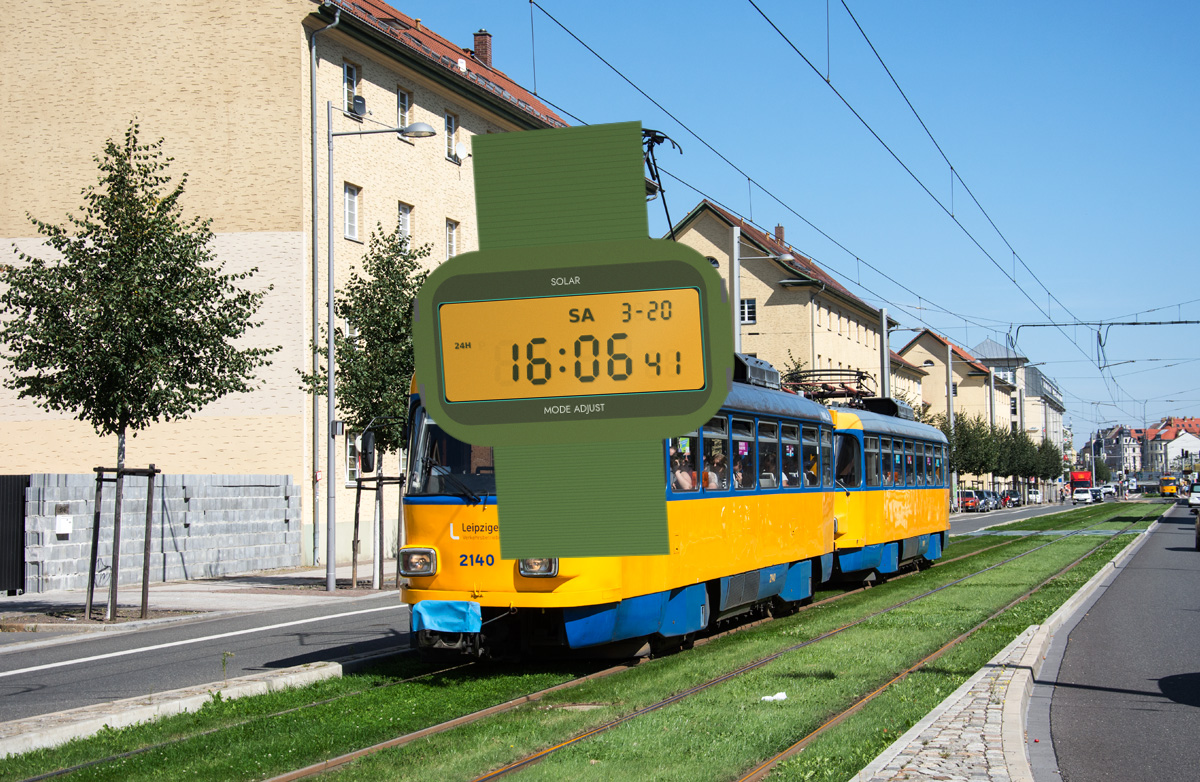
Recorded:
16.06.41
